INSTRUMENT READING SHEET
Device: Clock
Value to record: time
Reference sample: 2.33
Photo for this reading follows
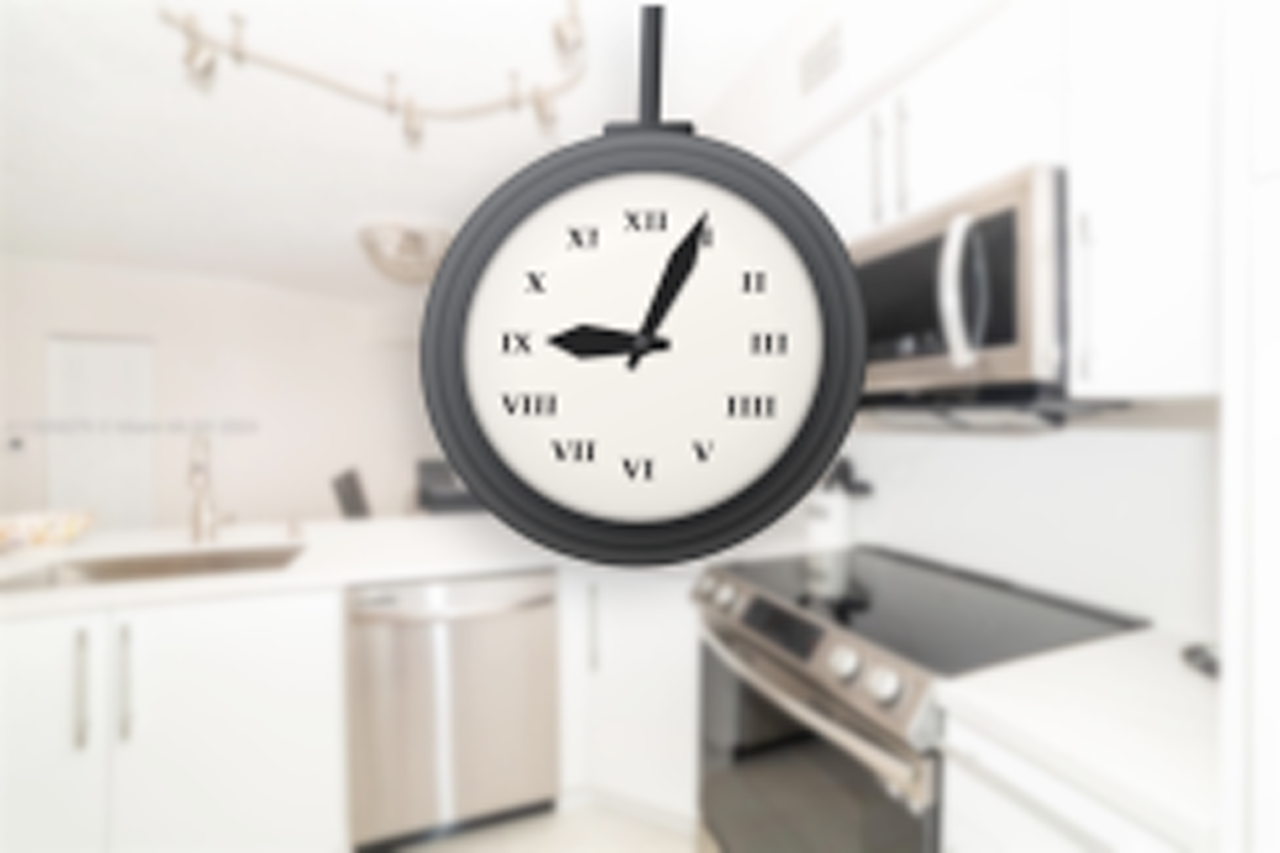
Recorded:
9.04
